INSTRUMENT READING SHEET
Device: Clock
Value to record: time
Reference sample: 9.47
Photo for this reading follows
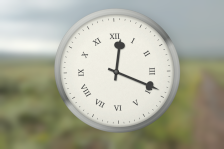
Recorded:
12.19
